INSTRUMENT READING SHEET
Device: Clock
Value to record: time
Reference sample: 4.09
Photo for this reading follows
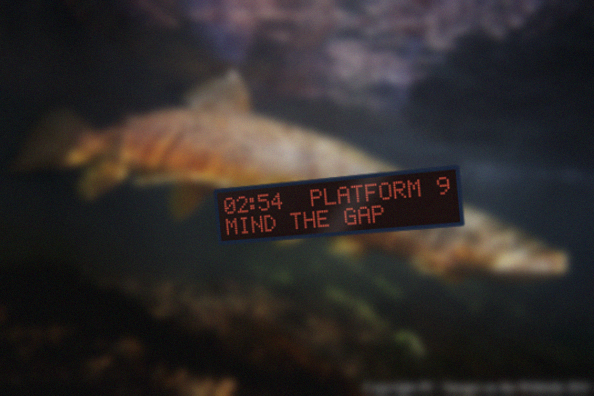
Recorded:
2.54
